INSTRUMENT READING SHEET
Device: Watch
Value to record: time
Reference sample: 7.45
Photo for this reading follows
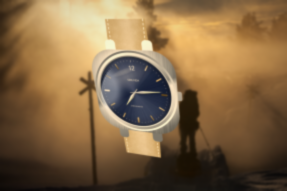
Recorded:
7.14
